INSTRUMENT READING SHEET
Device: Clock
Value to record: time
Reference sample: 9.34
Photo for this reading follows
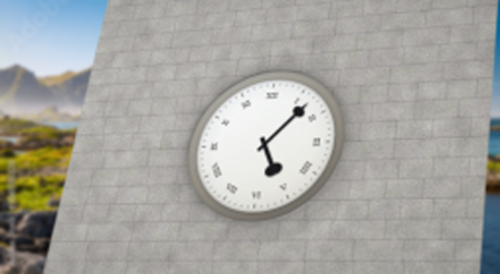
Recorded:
5.07
